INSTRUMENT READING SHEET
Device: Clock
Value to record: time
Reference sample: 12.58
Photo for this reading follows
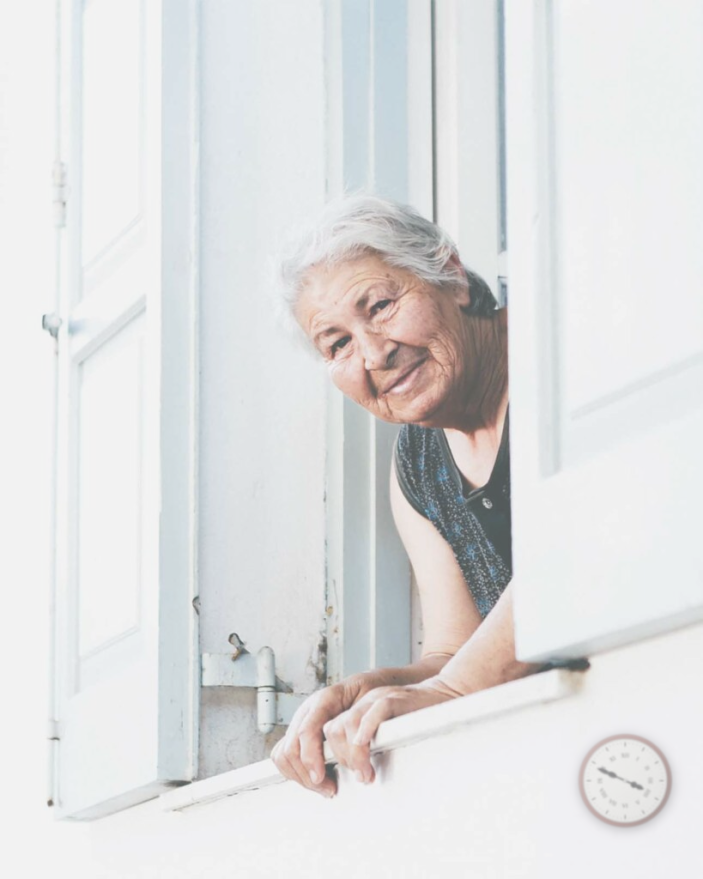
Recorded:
3.49
